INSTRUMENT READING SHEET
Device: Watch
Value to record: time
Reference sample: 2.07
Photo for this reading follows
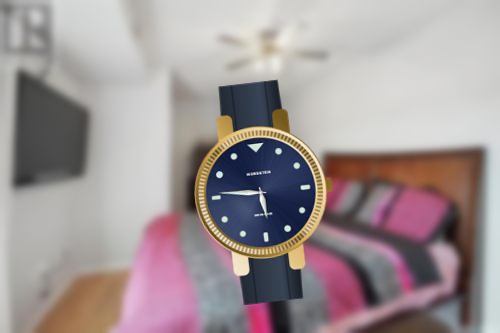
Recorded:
5.46
